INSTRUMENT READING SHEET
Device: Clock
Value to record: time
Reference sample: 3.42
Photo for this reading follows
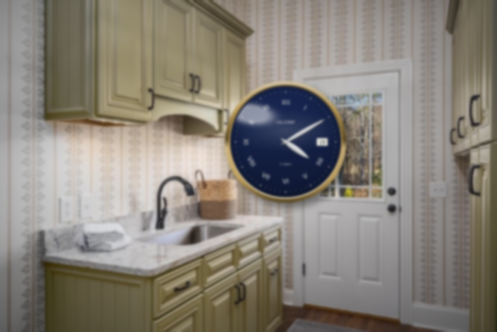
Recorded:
4.10
